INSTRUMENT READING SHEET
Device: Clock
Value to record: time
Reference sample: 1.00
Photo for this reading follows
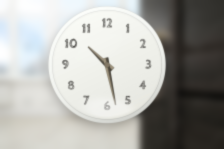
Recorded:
10.28
